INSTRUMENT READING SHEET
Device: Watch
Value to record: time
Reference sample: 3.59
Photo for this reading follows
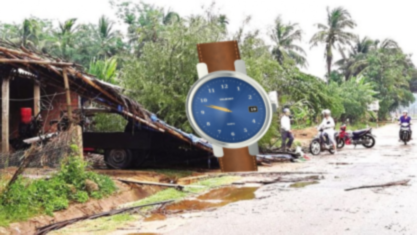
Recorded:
9.48
